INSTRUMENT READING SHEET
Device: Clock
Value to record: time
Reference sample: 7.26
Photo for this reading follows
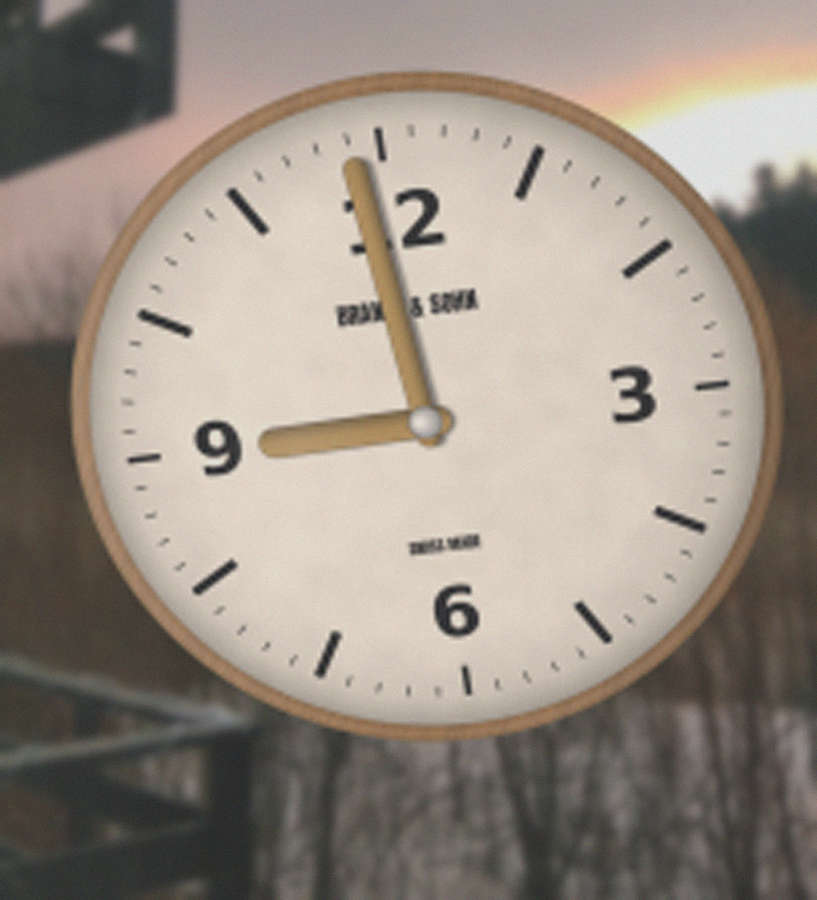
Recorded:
8.59
